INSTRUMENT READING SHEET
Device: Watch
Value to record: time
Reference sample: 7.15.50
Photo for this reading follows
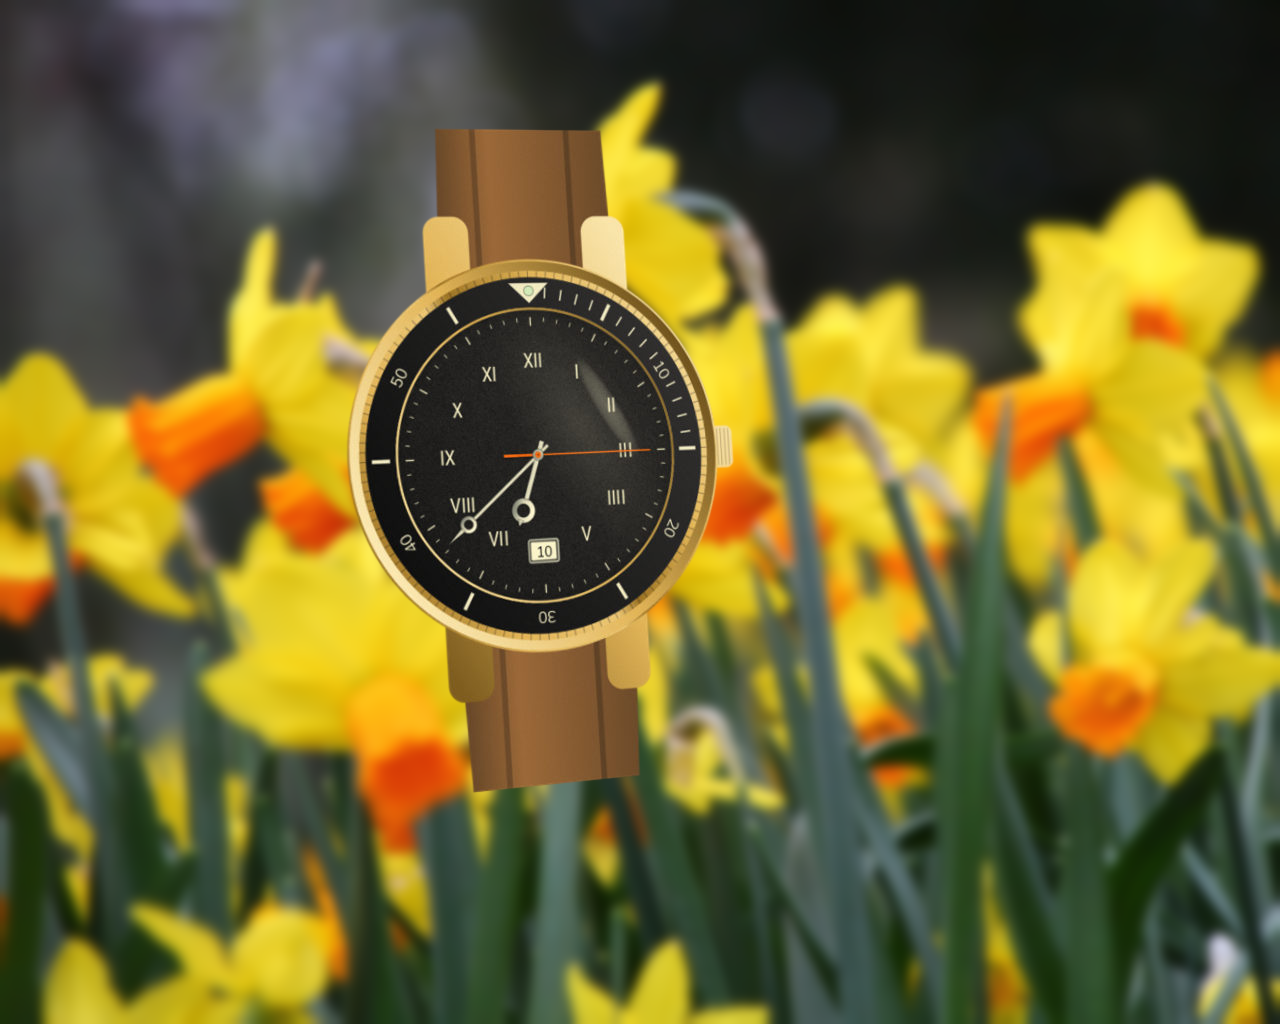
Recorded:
6.38.15
